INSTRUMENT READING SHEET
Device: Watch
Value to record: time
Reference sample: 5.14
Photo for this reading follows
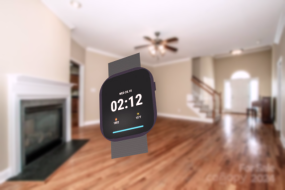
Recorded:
2.12
